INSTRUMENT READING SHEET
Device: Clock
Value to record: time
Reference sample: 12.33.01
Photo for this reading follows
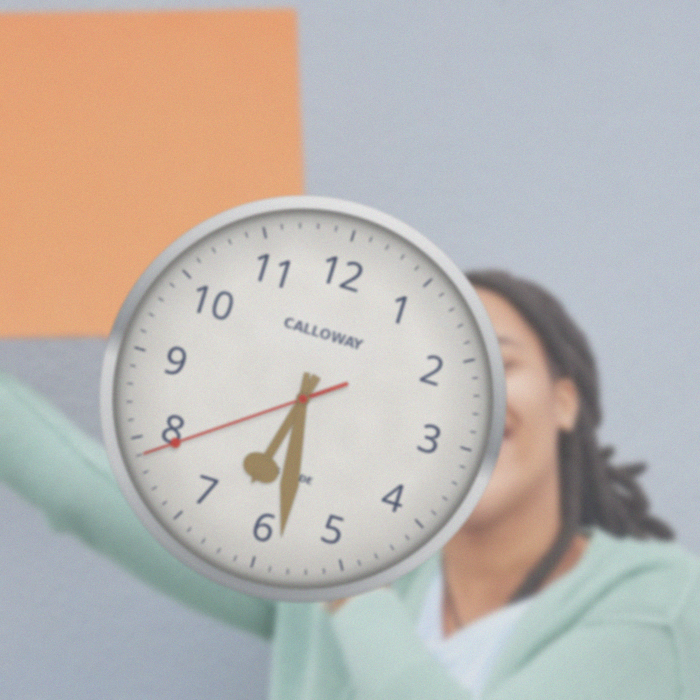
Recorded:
6.28.39
